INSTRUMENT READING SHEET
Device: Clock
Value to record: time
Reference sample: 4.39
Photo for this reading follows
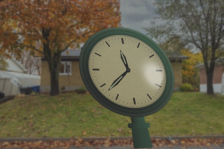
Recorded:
11.38
